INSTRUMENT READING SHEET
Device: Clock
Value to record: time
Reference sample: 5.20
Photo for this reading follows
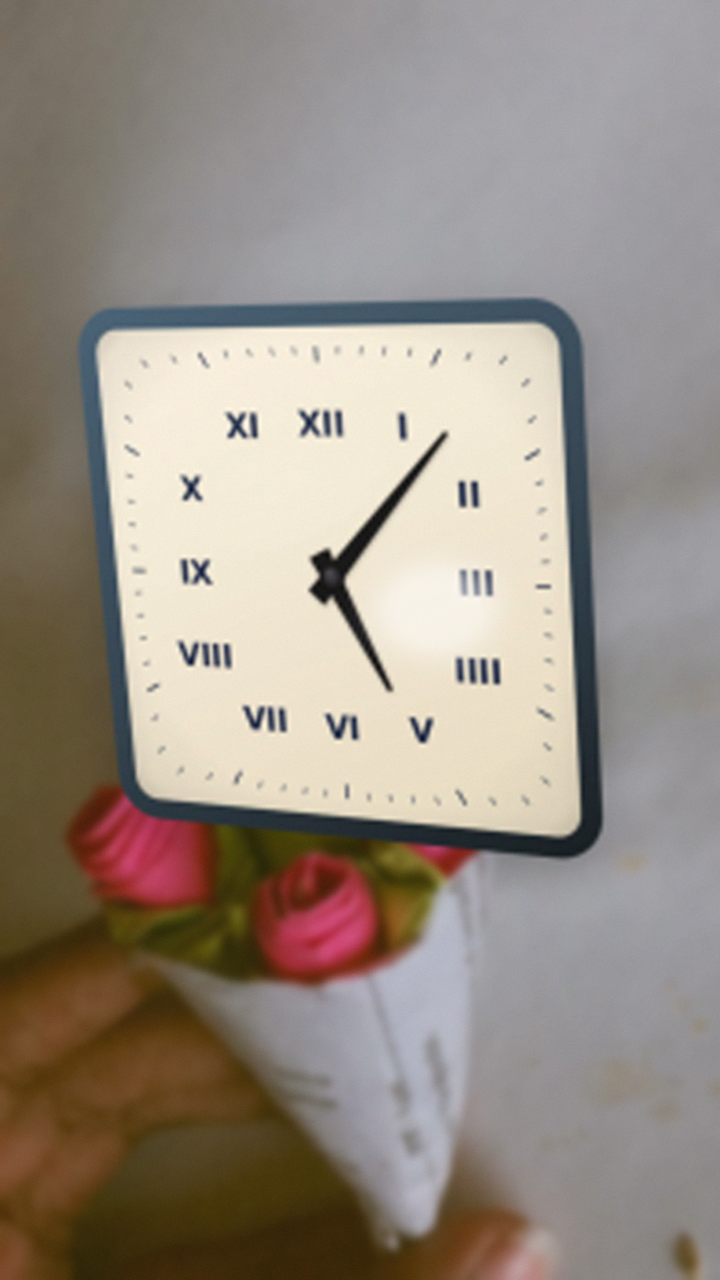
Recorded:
5.07
